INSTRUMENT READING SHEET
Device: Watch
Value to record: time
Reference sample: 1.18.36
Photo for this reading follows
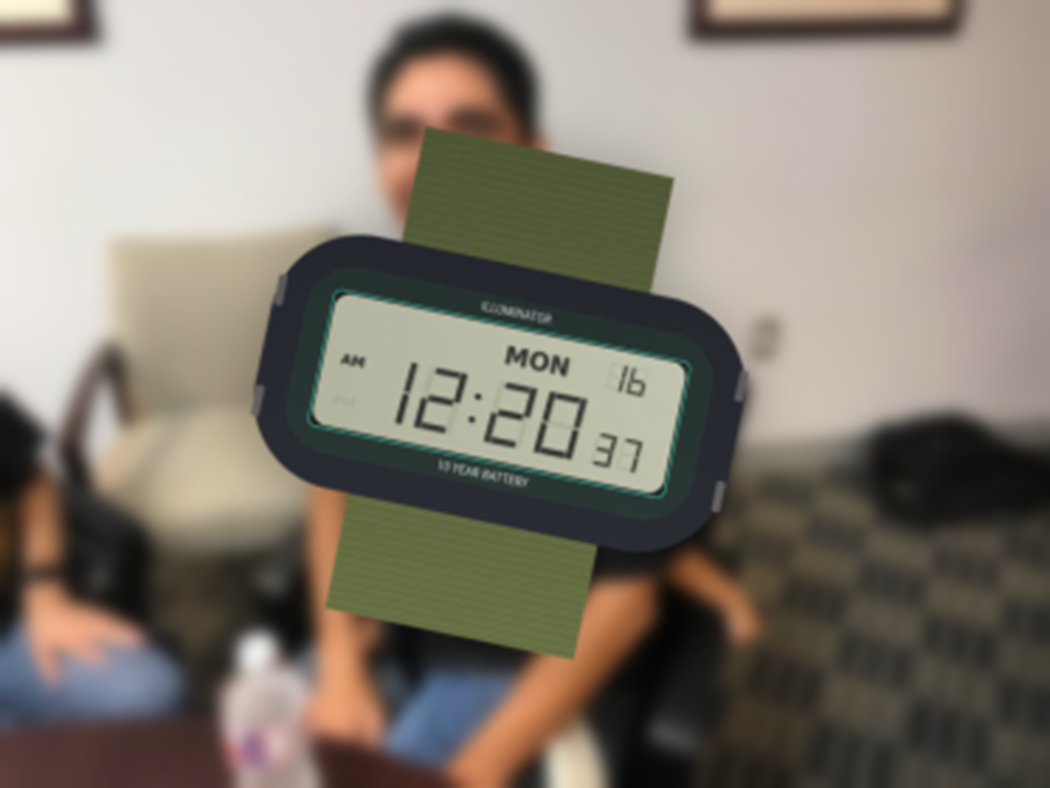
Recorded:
12.20.37
